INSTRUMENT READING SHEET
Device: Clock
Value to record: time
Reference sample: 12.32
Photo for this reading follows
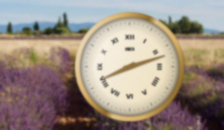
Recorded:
8.12
